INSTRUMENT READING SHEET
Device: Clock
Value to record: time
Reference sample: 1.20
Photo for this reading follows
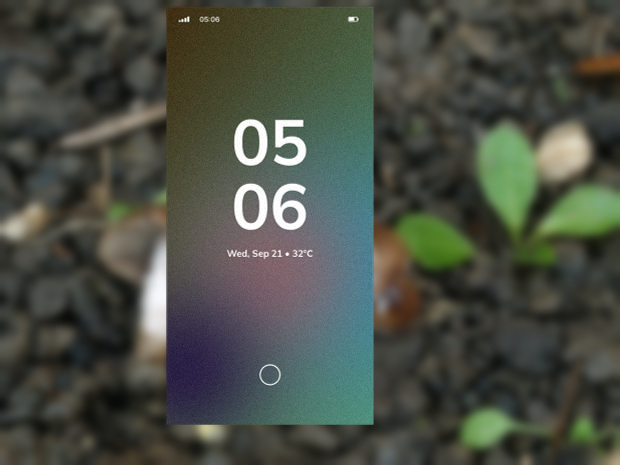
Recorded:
5.06
